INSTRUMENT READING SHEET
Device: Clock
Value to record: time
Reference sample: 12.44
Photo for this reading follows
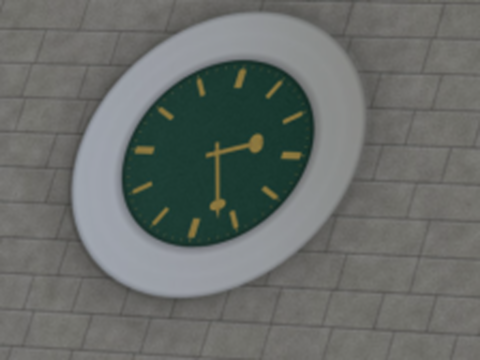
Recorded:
2.27
